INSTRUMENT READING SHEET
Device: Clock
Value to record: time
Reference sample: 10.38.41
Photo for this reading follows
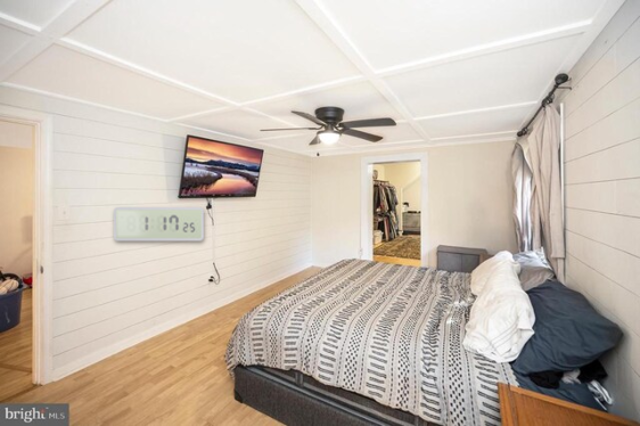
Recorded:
1.17.25
